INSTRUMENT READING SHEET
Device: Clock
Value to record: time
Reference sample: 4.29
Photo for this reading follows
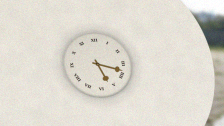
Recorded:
5.18
